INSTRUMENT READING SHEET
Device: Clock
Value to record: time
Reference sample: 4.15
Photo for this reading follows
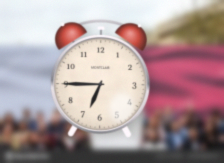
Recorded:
6.45
